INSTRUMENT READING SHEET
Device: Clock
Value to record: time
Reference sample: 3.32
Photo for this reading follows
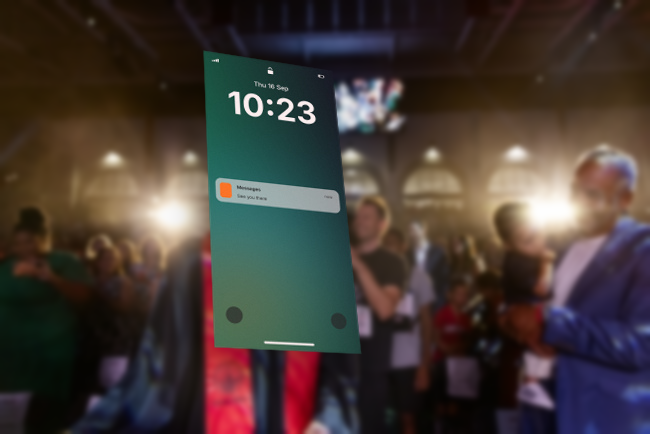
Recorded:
10.23
